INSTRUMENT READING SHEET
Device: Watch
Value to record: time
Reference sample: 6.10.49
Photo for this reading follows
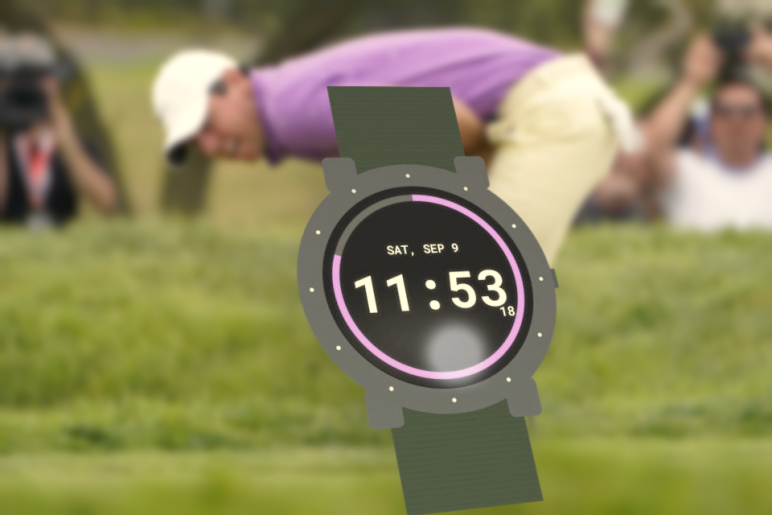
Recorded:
11.53.18
